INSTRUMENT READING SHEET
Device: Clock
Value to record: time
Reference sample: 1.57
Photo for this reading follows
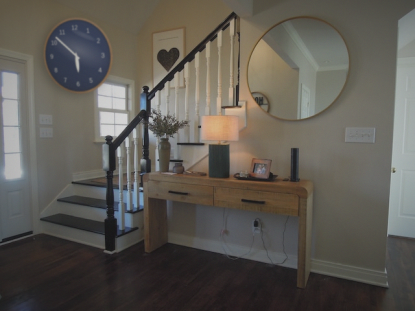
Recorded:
5.52
